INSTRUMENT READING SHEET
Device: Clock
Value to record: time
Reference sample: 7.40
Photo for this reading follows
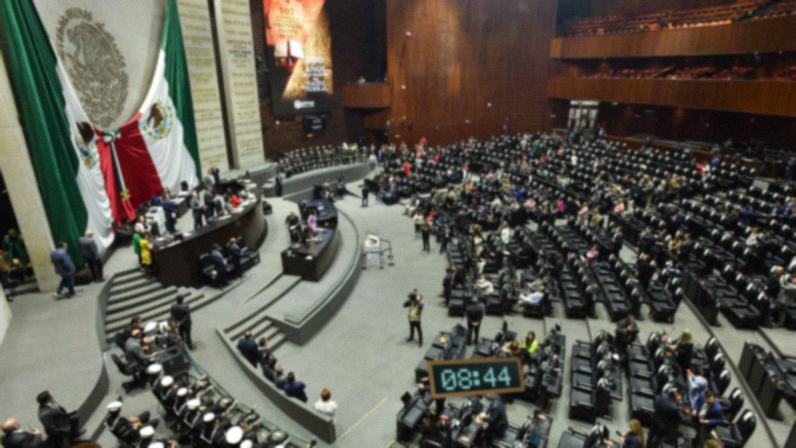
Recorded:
8.44
